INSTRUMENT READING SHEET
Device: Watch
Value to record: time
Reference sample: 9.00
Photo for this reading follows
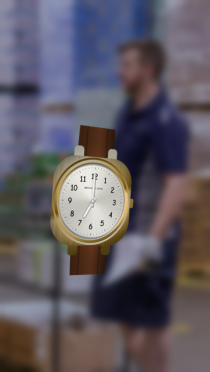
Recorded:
7.00
